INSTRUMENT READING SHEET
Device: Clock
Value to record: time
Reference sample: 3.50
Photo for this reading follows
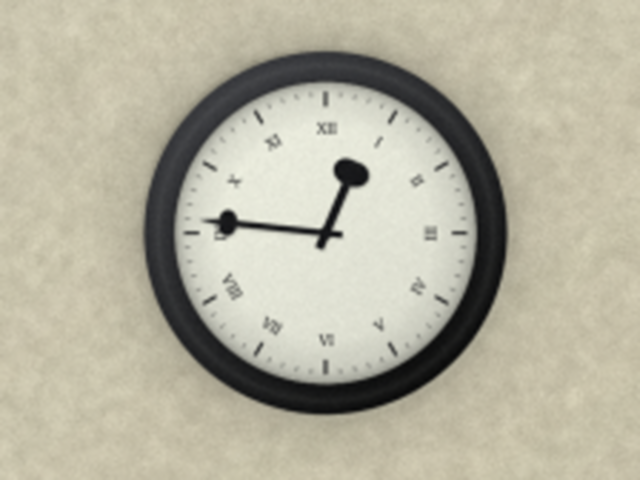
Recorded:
12.46
